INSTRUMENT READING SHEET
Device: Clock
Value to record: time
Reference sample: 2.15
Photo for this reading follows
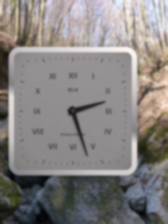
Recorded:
2.27
